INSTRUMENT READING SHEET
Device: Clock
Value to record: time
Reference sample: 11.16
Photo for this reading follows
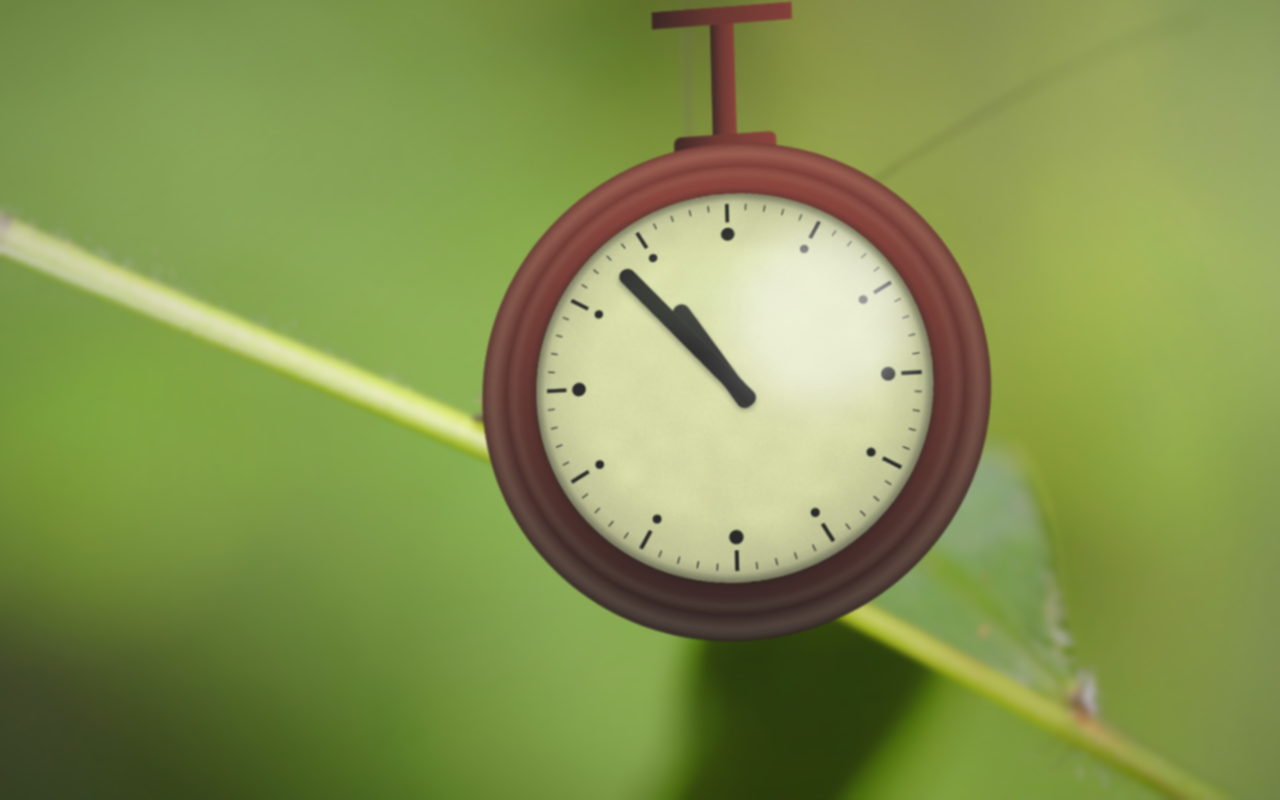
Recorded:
10.53
